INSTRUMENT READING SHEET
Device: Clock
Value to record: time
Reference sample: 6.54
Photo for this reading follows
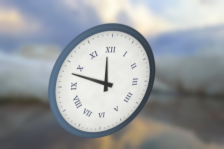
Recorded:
11.48
